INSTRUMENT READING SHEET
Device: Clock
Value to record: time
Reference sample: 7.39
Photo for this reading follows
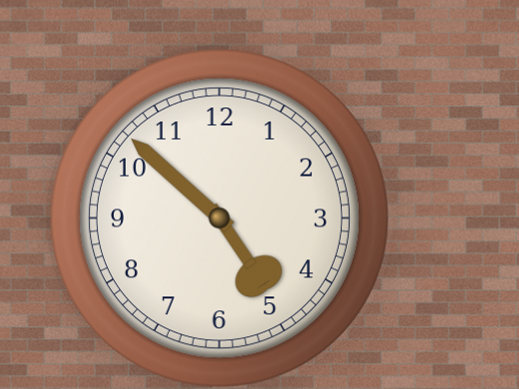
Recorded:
4.52
